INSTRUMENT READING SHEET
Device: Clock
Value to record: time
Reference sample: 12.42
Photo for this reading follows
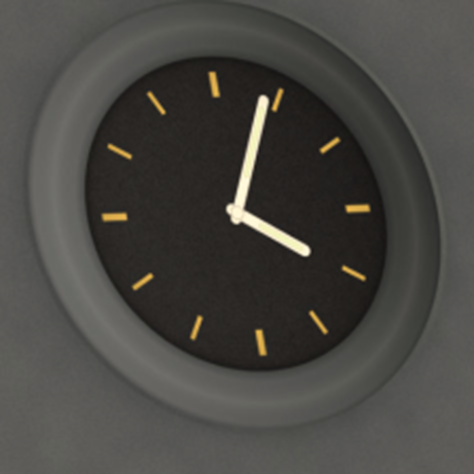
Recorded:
4.04
